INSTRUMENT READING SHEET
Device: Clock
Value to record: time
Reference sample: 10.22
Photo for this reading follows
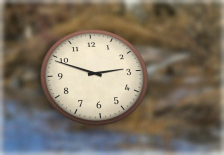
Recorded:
2.49
